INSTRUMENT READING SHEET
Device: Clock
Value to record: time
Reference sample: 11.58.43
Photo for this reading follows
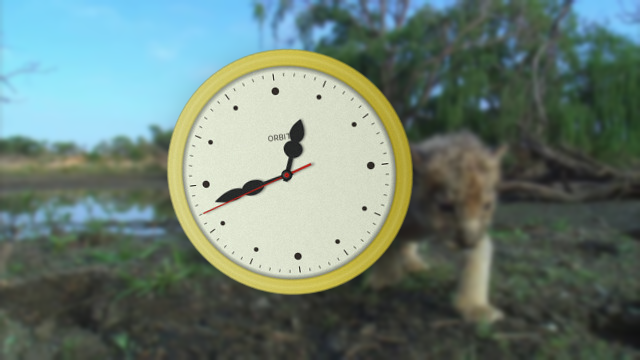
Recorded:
12.42.42
